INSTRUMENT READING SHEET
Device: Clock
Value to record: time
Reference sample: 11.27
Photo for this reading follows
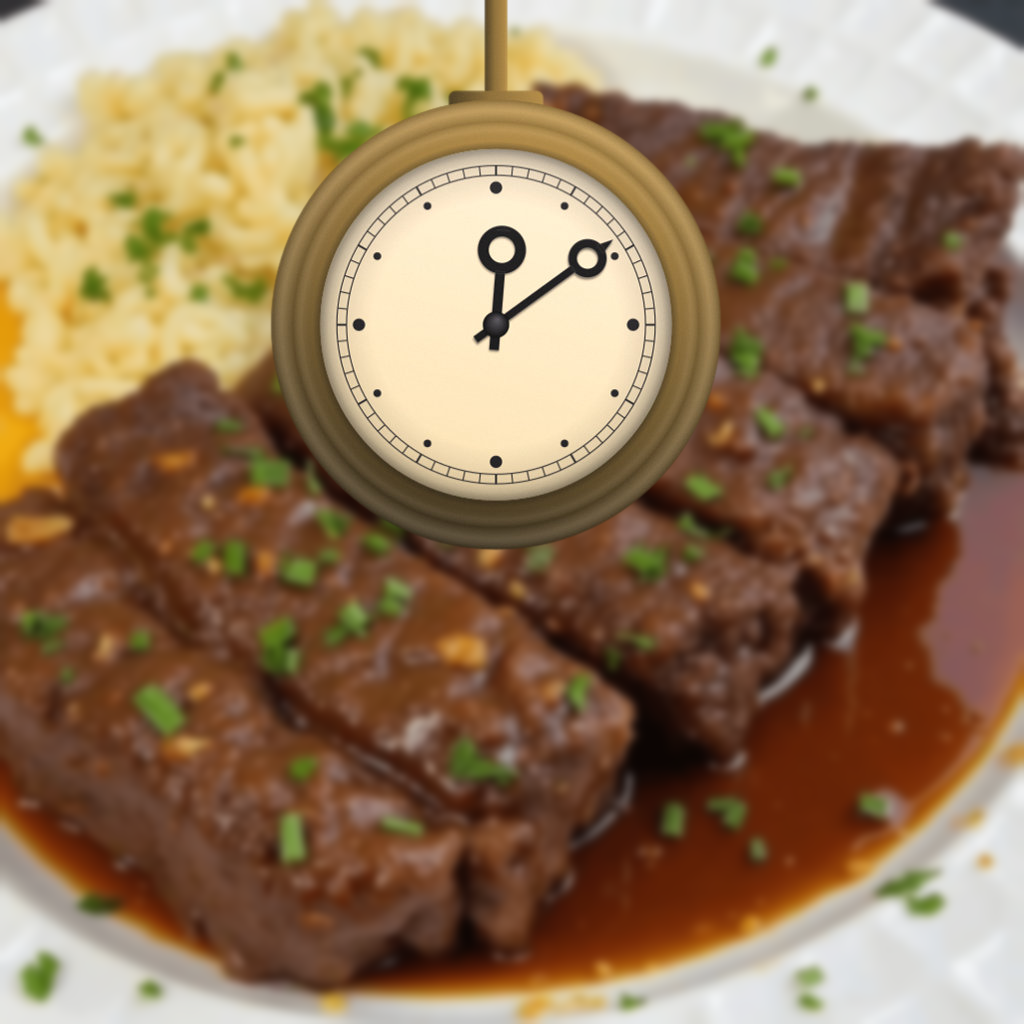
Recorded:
12.09
